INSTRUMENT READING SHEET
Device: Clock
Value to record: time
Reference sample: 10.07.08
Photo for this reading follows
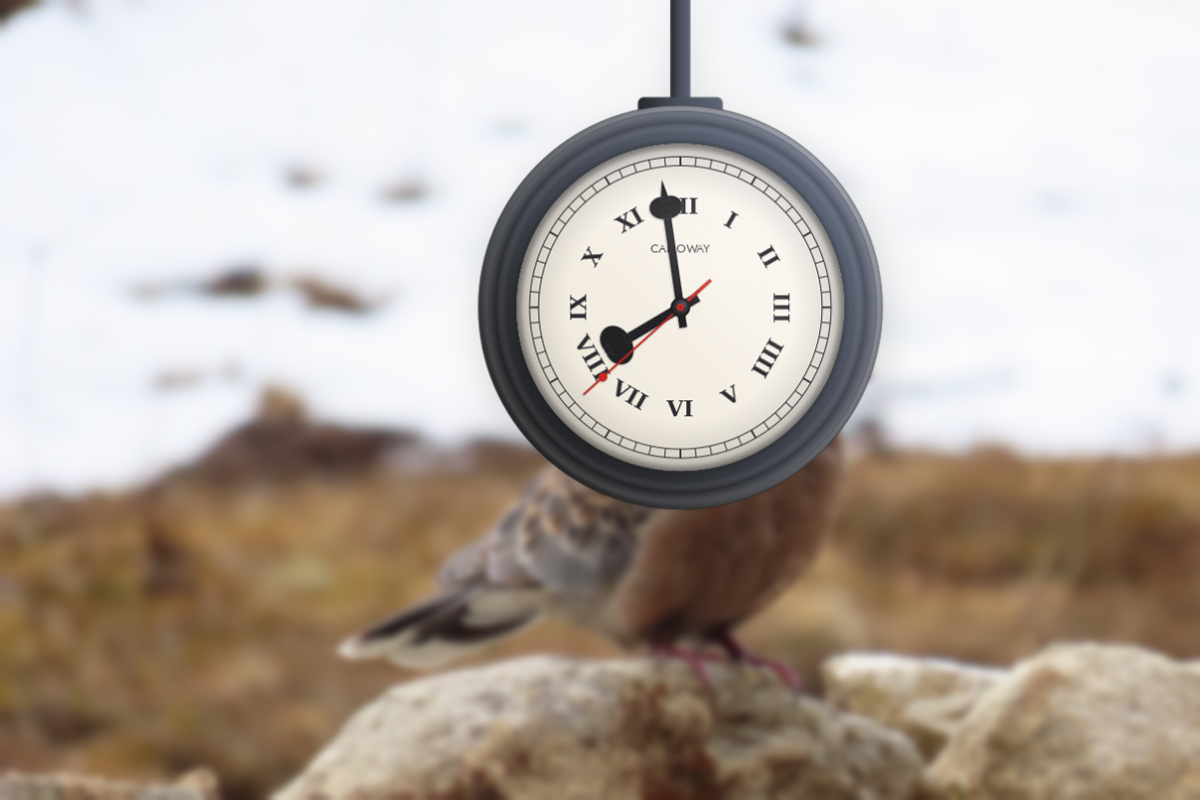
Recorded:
7.58.38
